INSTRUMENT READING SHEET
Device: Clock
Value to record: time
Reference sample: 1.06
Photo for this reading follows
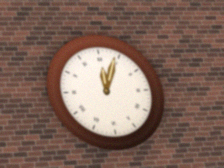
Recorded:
12.04
